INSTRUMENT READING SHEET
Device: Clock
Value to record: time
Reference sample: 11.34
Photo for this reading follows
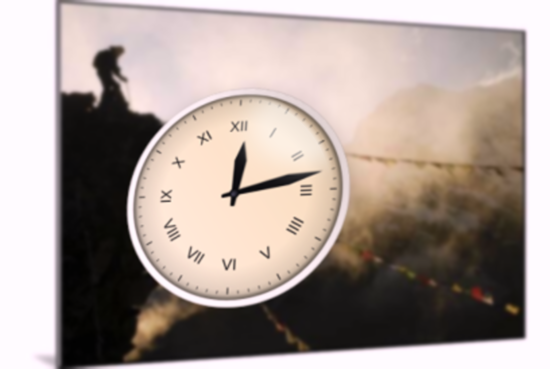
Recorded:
12.13
